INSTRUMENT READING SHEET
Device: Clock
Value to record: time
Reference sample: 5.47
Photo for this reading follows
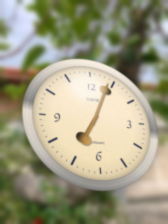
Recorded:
7.04
